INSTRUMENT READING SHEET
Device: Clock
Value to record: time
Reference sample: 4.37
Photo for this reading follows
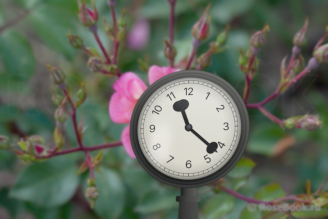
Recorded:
11.22
